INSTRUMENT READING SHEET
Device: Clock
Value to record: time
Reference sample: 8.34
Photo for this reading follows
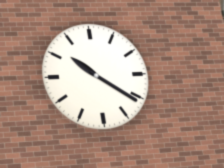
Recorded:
10.21
